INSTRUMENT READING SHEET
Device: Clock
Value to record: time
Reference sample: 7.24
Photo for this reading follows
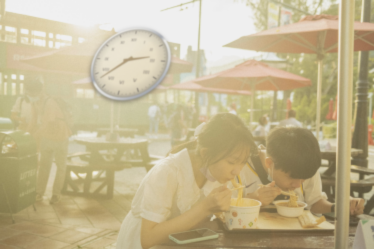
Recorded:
2.38
